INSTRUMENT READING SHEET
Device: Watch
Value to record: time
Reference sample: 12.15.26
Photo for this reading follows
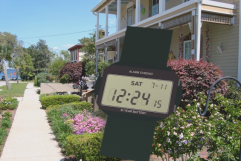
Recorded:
12.24.15
